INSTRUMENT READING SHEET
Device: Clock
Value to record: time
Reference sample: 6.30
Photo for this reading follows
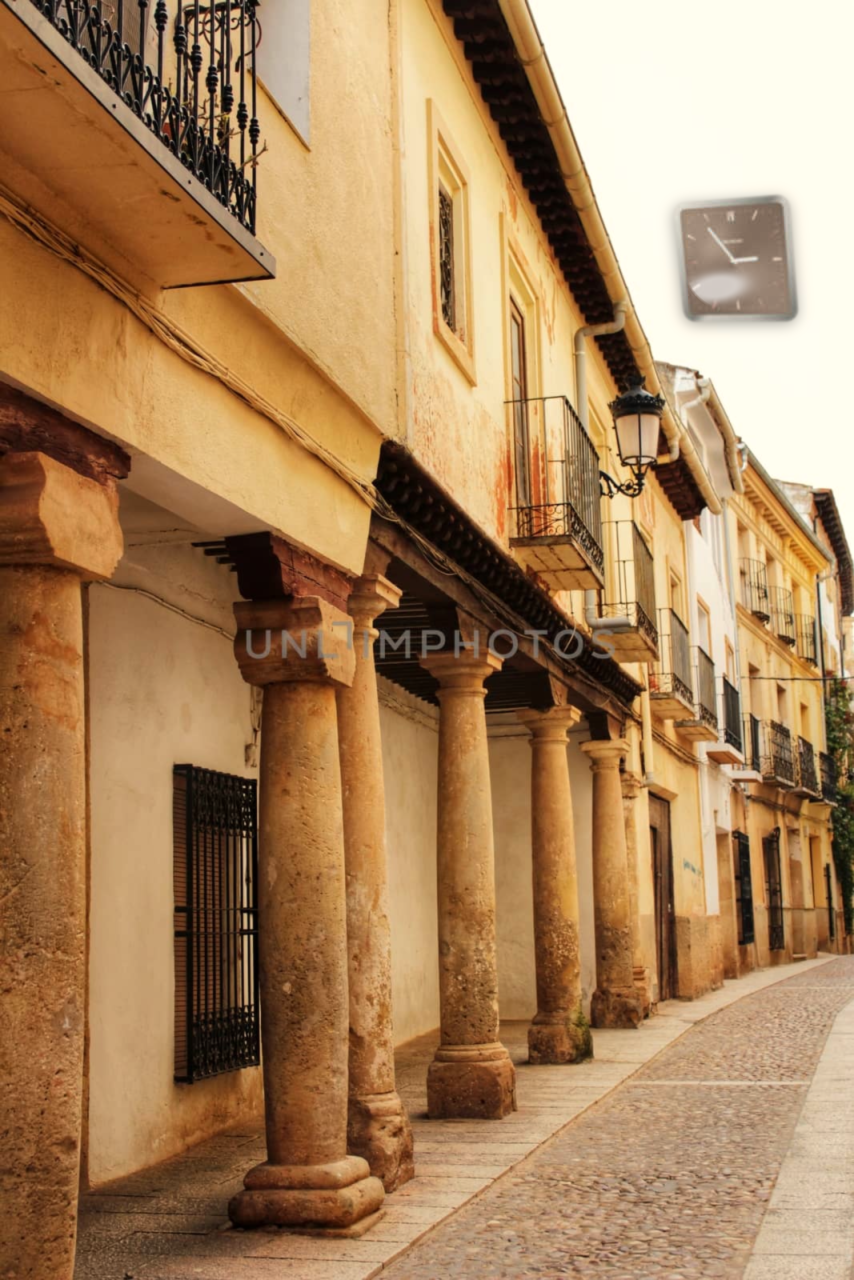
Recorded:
2.54
